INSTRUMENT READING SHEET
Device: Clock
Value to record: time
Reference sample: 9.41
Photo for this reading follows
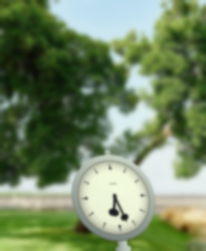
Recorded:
6.27
